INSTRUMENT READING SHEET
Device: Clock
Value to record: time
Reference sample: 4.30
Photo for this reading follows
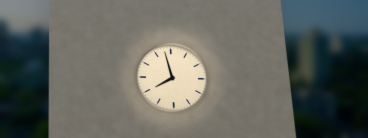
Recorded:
7.58
